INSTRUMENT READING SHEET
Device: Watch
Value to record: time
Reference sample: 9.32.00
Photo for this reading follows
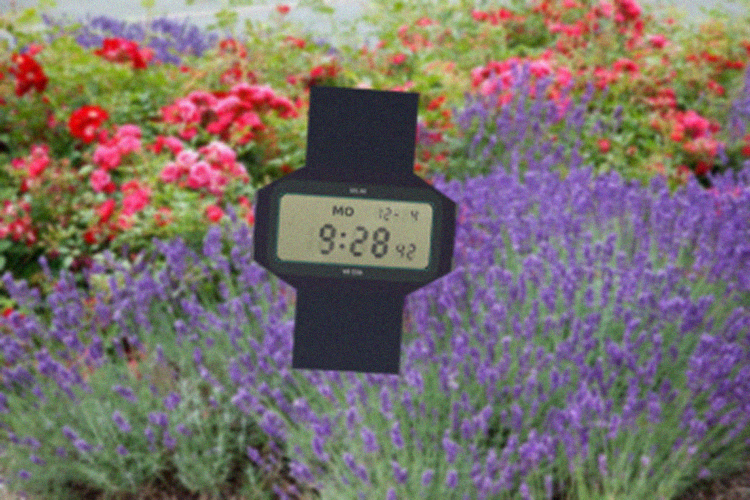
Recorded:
9.28.42
